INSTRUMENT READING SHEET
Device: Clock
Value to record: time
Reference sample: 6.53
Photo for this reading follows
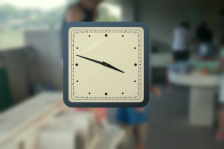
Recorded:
3.48
